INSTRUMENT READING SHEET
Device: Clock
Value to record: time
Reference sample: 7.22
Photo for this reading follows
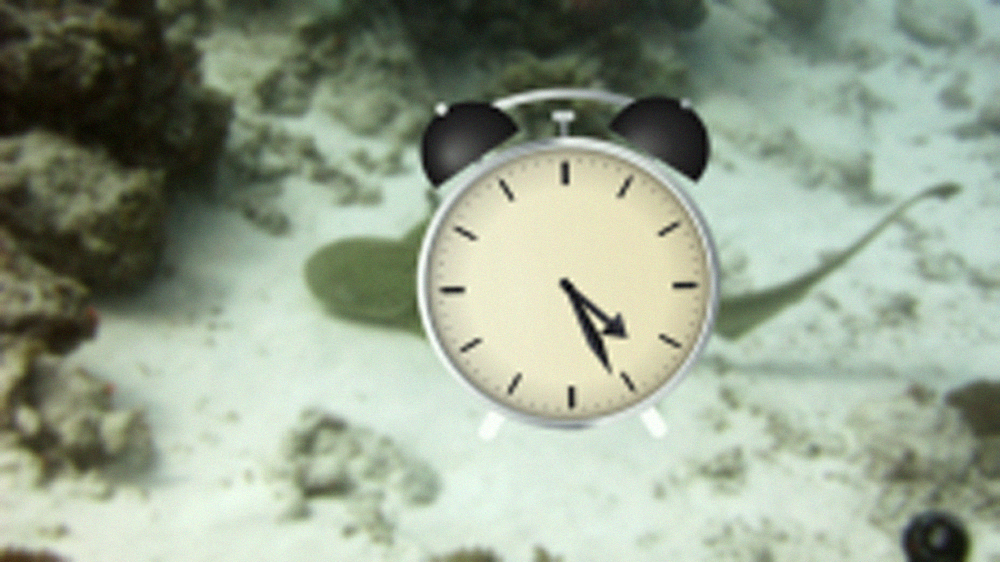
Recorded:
4.26
